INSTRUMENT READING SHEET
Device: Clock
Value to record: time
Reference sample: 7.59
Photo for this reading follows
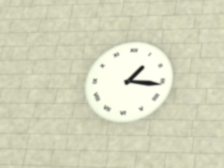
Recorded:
1.16
